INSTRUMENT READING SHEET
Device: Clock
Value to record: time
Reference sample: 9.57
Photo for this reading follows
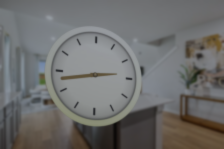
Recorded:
2.43
